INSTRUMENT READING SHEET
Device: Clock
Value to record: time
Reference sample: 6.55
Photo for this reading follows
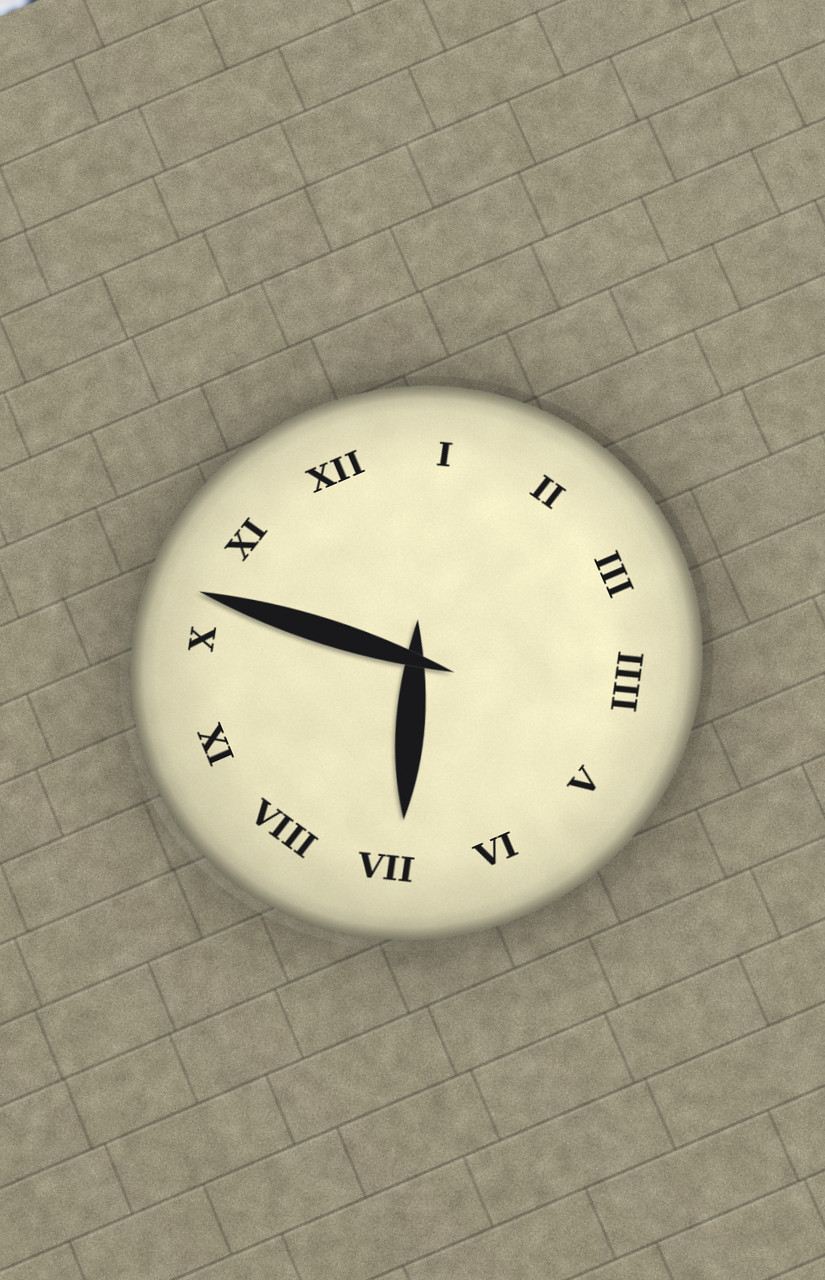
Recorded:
6.52
